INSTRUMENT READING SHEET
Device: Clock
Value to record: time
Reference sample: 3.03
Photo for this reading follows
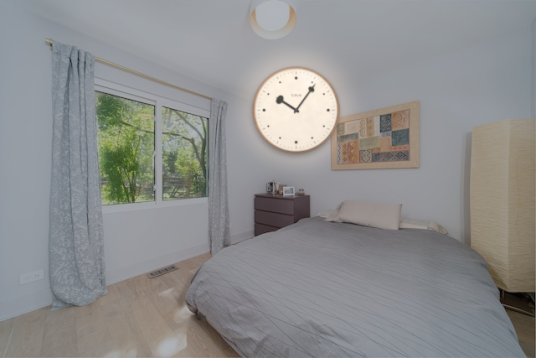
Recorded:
10.06
